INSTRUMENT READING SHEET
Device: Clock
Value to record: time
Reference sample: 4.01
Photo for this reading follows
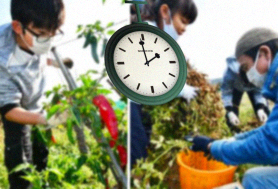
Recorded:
1.59
